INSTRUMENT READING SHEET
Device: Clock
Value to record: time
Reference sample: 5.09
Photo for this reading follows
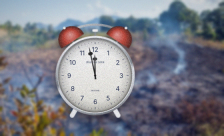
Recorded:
11.58
